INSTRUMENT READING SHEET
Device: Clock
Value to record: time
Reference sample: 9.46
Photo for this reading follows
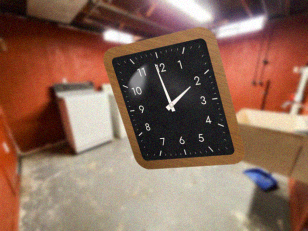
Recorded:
1.59
